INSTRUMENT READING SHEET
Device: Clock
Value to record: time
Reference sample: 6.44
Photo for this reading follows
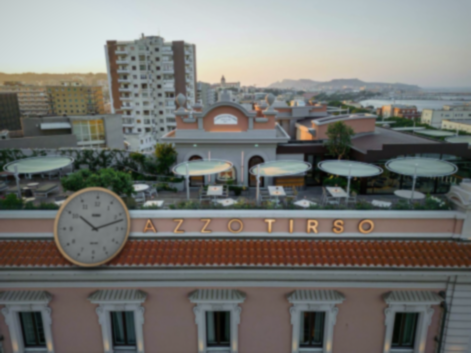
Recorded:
10.12
